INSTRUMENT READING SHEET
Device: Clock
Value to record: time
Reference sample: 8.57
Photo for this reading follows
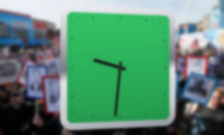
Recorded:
9.31
